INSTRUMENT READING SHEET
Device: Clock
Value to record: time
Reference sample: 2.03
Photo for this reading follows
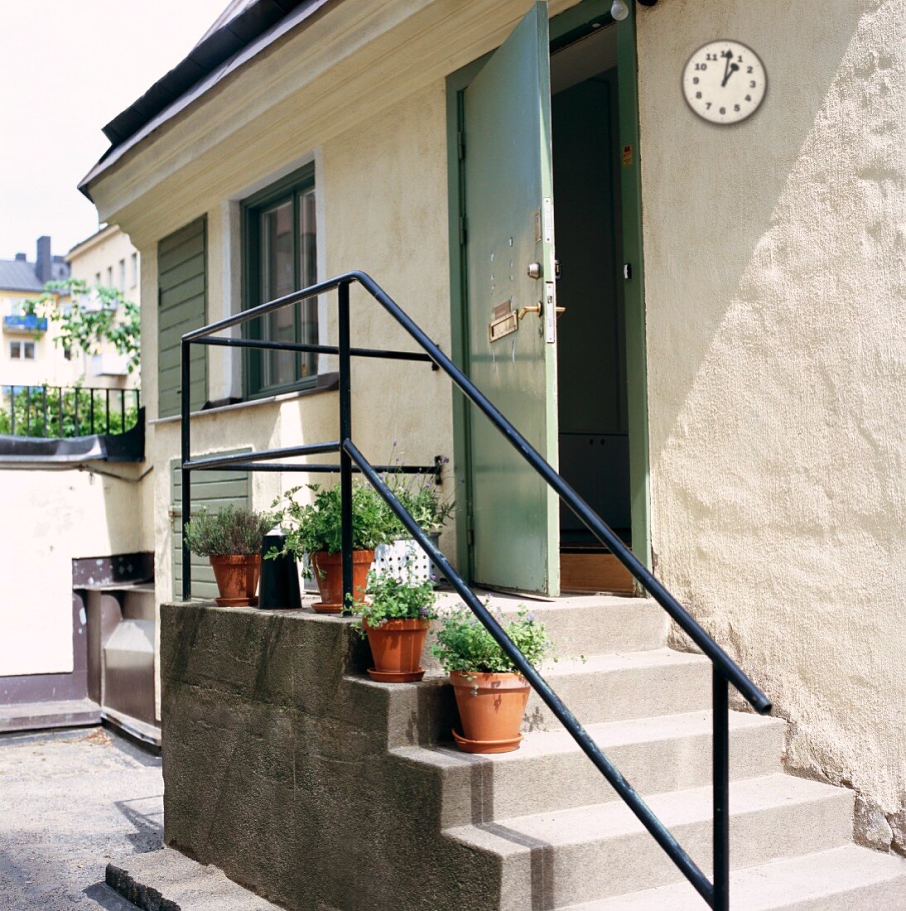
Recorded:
1.01
